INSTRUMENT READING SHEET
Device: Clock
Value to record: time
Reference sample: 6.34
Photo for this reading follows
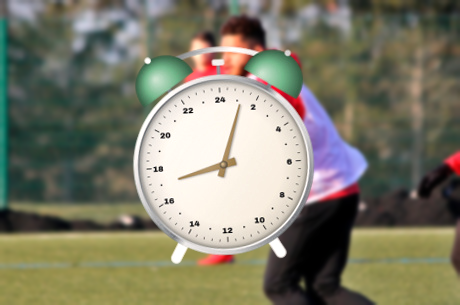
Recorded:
17.03
